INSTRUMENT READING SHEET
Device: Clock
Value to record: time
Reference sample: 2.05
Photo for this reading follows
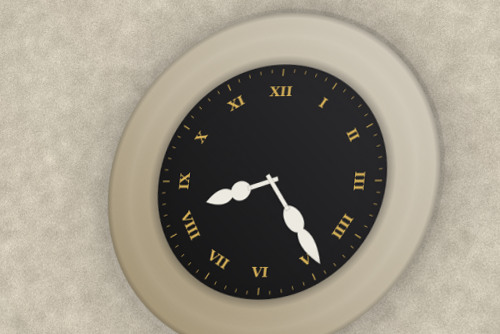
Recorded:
8.24
